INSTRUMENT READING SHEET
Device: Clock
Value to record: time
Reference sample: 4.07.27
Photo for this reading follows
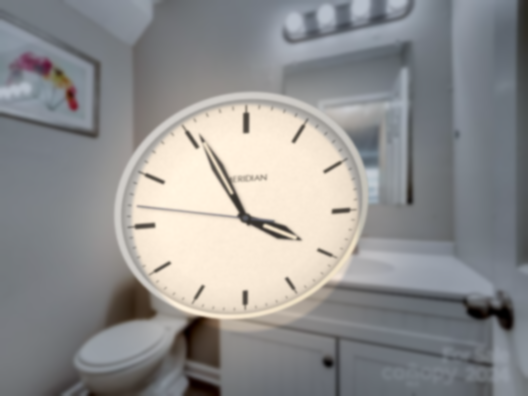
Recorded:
3.55.47
